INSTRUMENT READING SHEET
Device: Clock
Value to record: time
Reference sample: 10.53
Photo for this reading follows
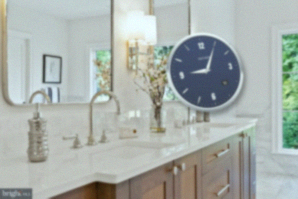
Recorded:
9.05
